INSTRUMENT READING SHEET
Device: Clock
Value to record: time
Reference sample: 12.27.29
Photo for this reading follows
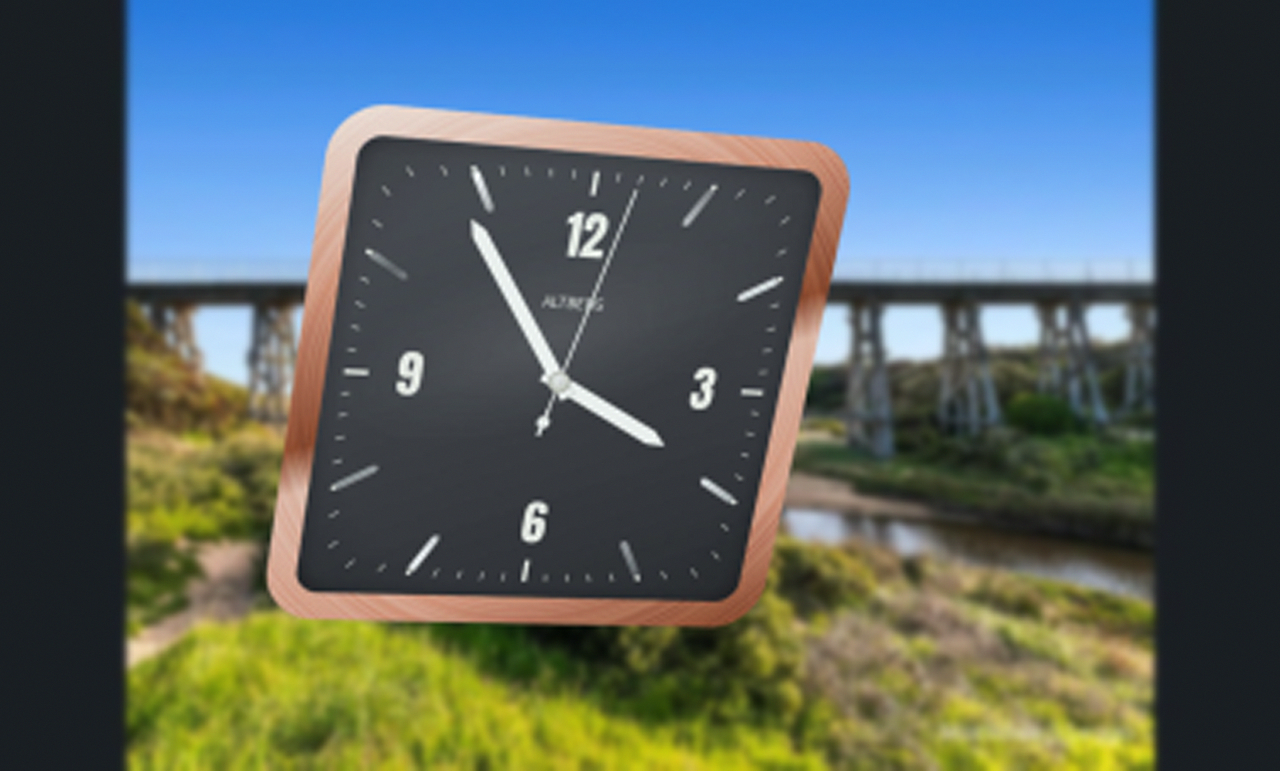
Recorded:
3.54.02
